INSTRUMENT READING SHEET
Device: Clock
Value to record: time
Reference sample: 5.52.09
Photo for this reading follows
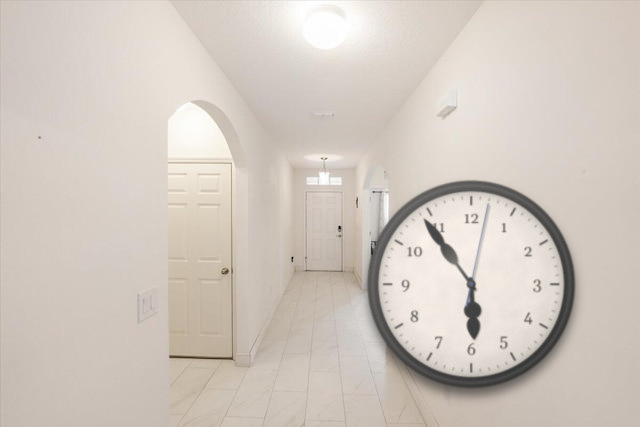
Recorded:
5.54.02
